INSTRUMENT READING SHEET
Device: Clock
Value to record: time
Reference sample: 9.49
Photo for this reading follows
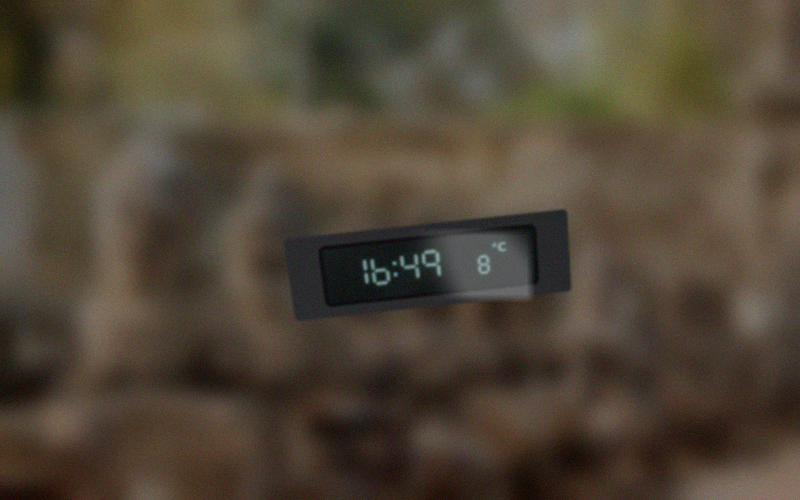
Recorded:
16.49
